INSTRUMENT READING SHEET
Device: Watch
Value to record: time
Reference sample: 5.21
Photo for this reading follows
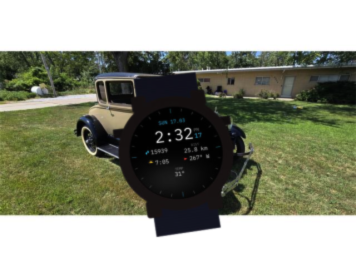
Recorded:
2.32
